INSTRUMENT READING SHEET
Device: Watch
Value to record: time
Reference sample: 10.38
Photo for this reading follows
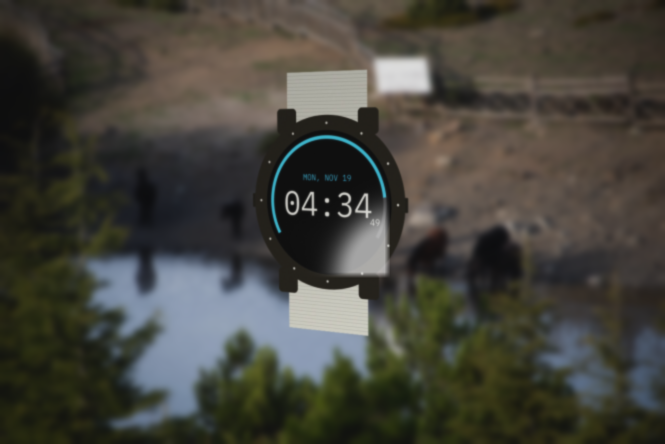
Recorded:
4.34
